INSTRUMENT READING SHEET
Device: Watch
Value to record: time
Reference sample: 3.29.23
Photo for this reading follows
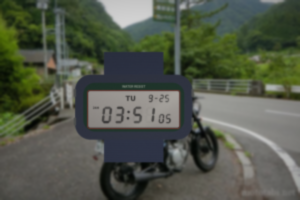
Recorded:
3.51.05
